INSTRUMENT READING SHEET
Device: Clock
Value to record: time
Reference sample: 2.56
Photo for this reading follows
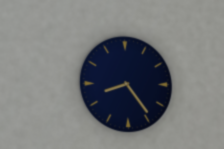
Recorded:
8.24
